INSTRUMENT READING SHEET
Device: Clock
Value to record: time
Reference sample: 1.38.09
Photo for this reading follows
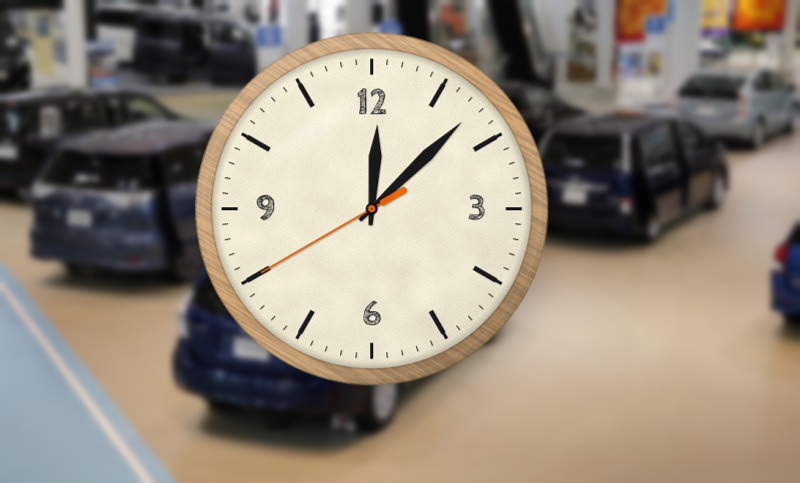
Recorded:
12.07.40
